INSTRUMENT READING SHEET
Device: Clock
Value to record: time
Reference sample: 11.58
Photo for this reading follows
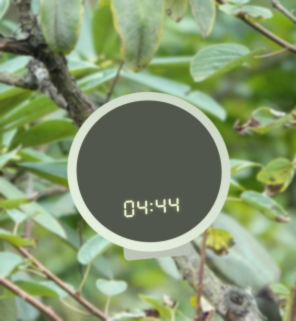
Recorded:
4.44
